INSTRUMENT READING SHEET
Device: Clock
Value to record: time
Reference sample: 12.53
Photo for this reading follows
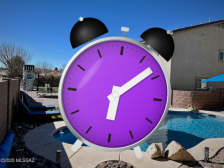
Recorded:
6.08
